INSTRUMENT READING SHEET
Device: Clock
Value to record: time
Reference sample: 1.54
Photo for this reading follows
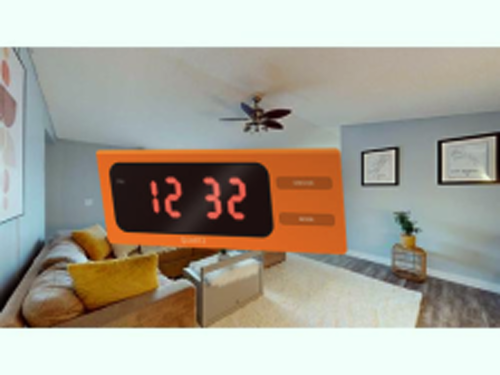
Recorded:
12.32
